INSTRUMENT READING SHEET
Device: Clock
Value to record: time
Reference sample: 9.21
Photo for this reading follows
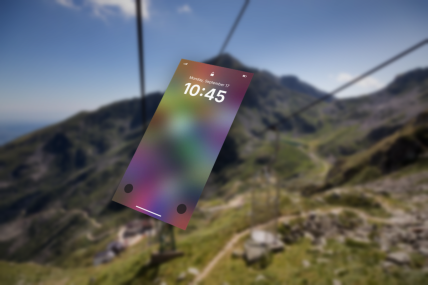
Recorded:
10.45
